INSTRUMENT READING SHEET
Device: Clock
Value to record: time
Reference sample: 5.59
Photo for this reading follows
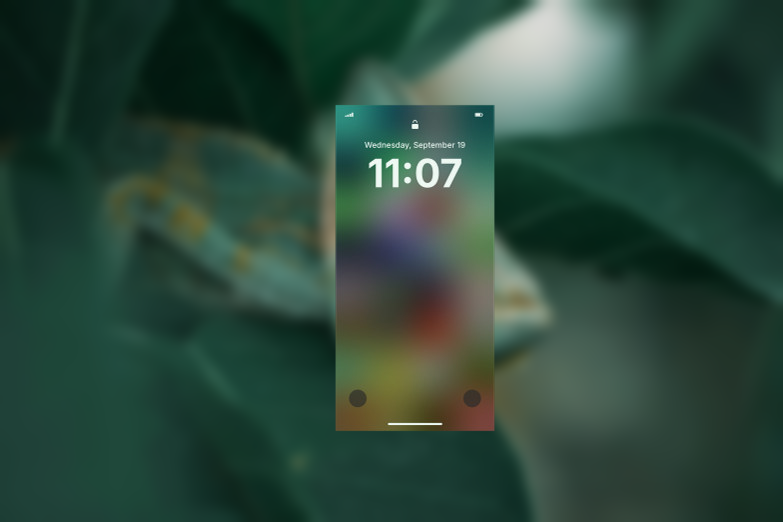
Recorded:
11.07
